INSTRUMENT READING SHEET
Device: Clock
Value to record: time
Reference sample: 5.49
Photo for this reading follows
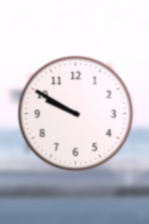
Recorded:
9.50
